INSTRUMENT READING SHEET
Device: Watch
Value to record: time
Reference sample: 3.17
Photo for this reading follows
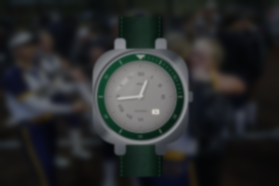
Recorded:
12.44
